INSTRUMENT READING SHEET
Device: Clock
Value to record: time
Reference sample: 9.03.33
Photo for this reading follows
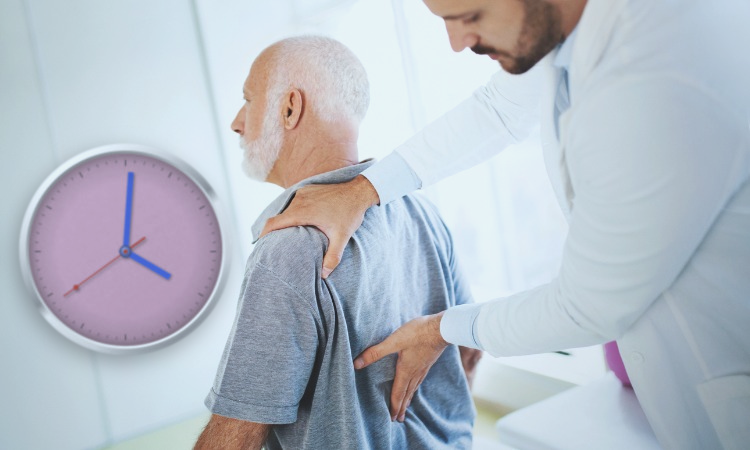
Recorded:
4.00.39
